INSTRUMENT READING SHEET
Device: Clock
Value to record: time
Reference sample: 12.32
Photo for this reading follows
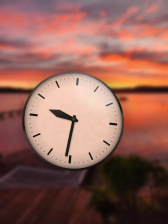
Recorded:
9.31
